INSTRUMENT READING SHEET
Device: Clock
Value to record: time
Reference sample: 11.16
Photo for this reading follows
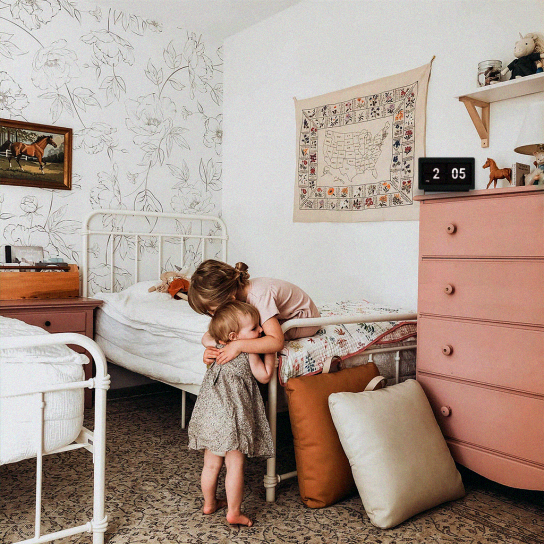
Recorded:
2.05
